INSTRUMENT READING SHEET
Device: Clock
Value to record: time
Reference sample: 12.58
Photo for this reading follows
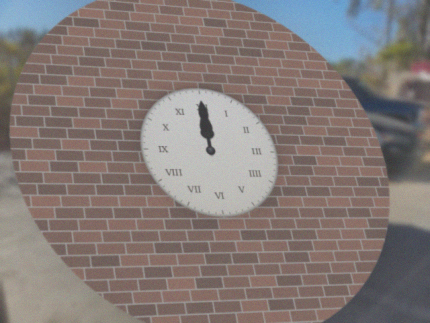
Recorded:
12.00
